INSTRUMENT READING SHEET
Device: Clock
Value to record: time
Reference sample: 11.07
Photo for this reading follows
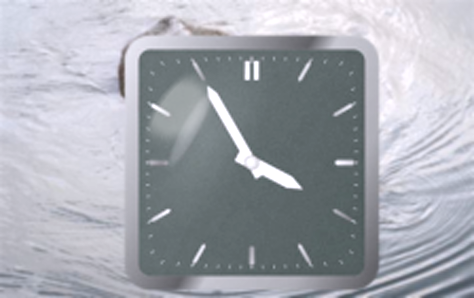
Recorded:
3.55
